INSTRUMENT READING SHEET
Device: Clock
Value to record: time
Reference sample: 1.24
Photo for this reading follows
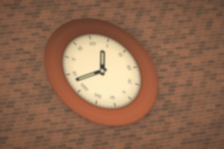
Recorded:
12.43
